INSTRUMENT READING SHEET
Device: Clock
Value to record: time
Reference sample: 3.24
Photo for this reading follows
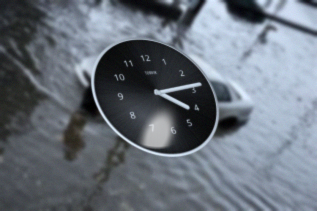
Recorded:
4.14
